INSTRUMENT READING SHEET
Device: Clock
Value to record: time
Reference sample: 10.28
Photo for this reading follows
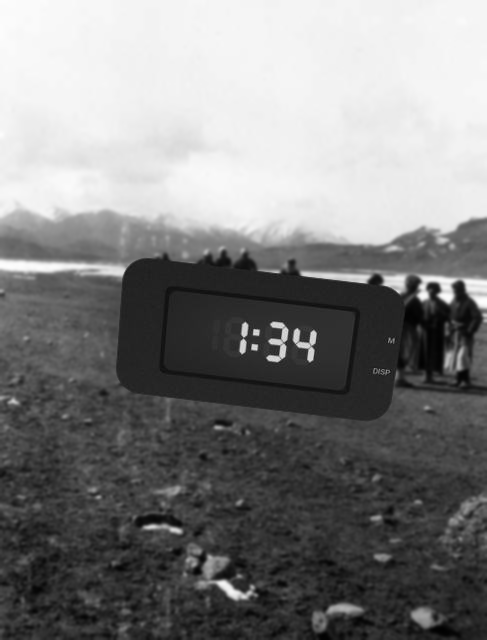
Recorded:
1.34
